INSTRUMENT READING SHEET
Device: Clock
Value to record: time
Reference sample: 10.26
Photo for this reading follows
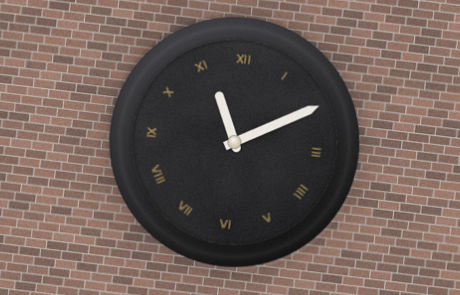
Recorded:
11.10
